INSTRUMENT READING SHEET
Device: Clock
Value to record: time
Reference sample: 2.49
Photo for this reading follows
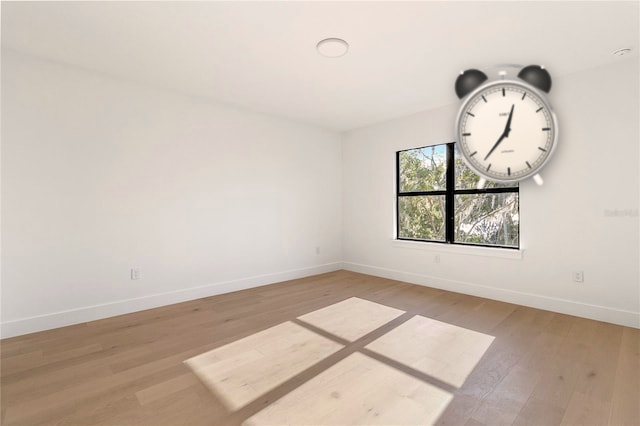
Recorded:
12.37
